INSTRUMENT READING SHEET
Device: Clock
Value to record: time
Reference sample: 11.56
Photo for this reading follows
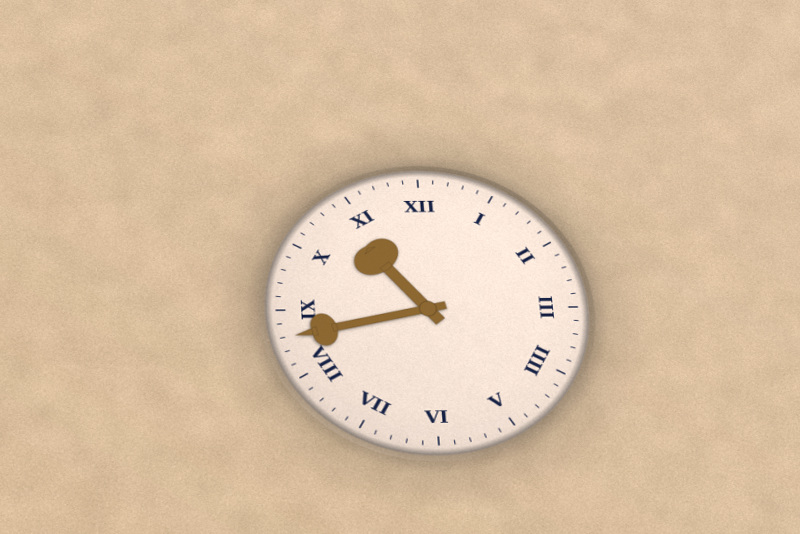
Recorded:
10.43
